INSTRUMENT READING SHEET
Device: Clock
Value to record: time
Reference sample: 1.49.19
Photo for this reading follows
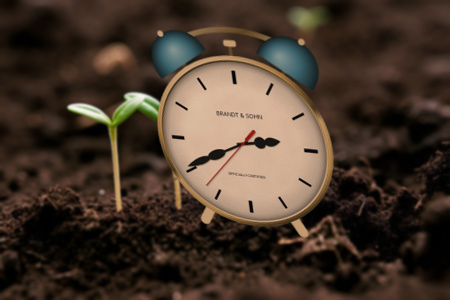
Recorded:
2.40.37
